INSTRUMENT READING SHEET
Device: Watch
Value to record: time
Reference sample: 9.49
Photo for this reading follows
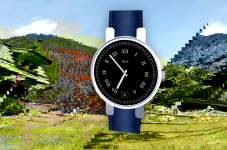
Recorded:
6.53
